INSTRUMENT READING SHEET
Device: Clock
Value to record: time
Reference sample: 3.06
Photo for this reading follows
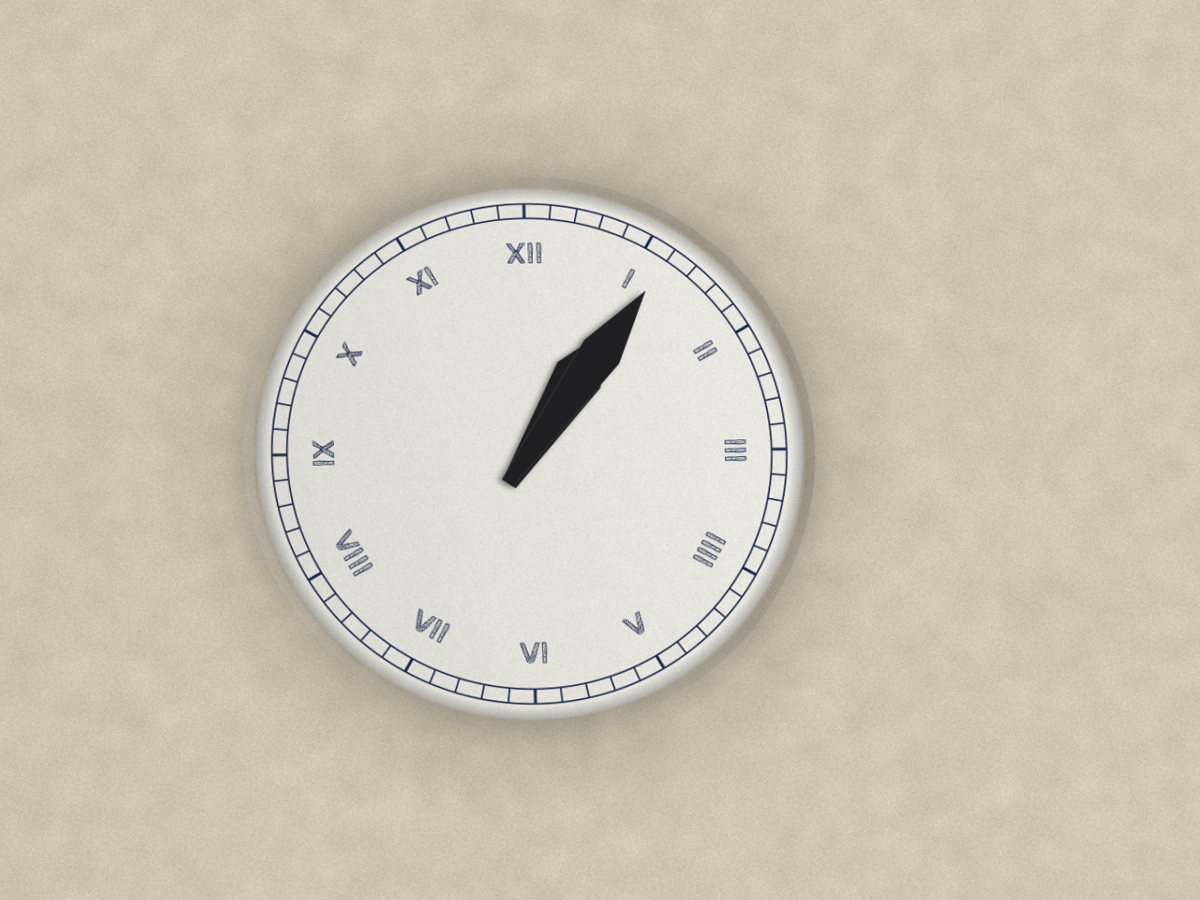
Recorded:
1.06
